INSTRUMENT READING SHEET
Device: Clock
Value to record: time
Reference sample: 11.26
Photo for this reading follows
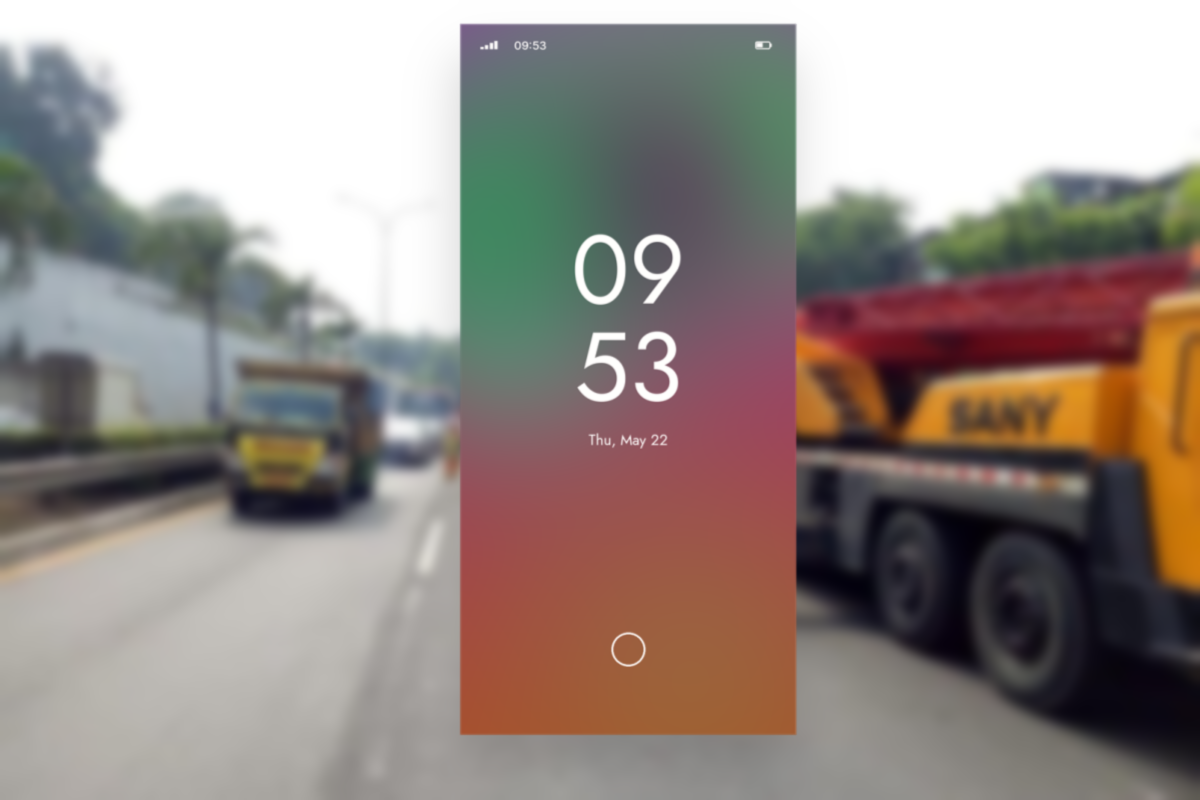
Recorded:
9.53
